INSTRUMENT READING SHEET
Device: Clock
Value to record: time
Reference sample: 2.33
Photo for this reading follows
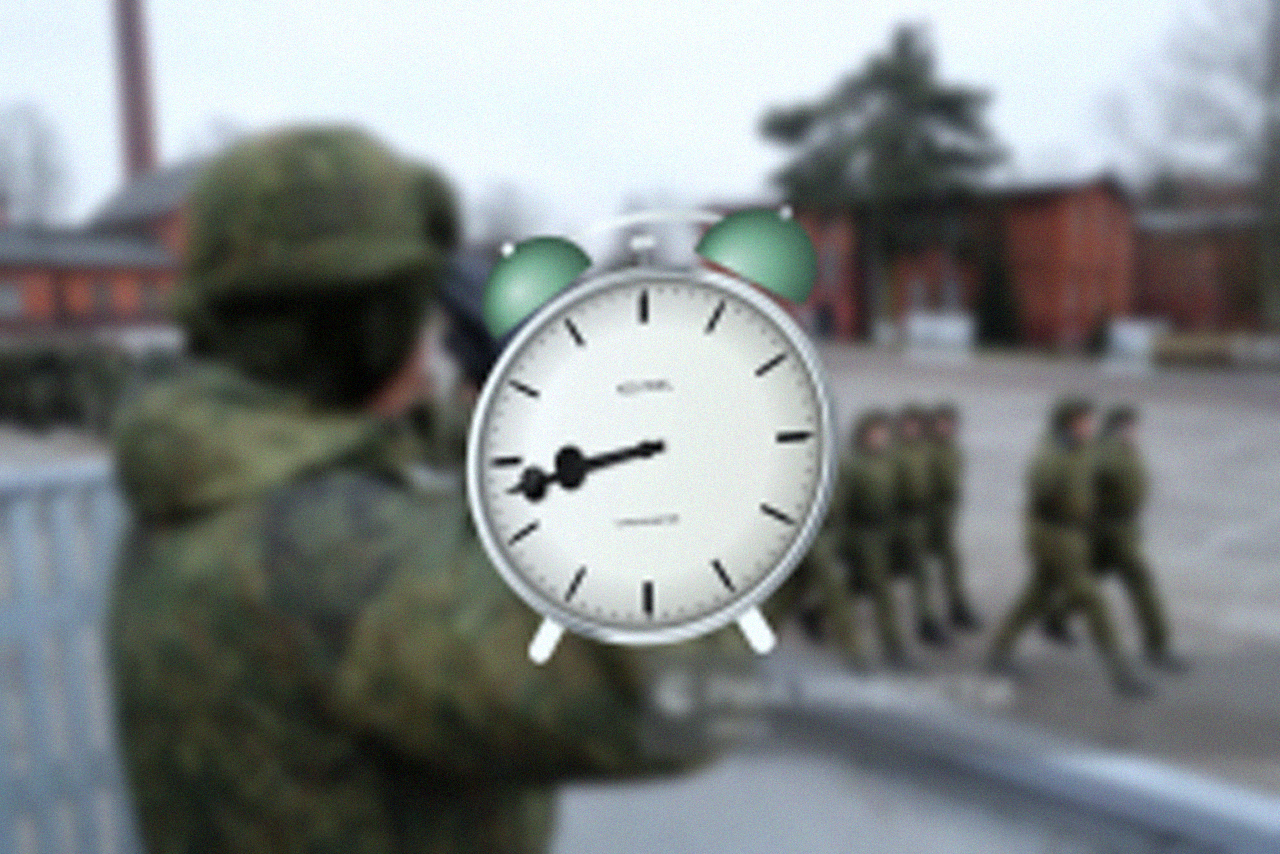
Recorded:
8.43
